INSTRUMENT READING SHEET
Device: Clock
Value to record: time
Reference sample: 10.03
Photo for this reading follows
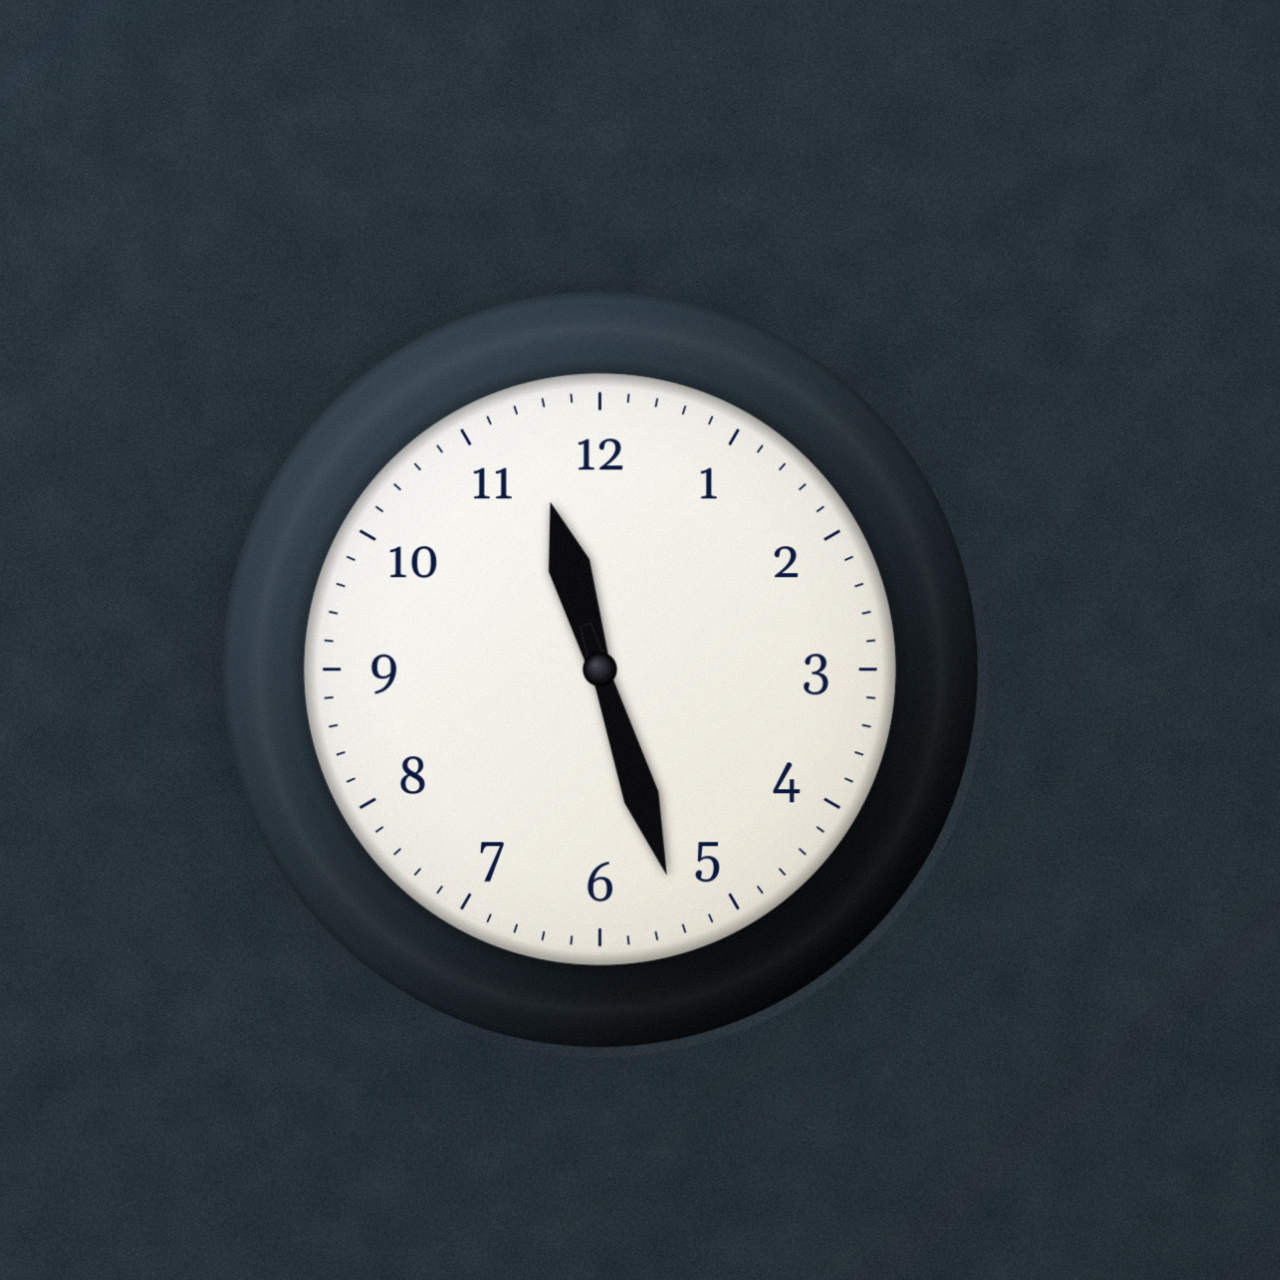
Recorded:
11.27
